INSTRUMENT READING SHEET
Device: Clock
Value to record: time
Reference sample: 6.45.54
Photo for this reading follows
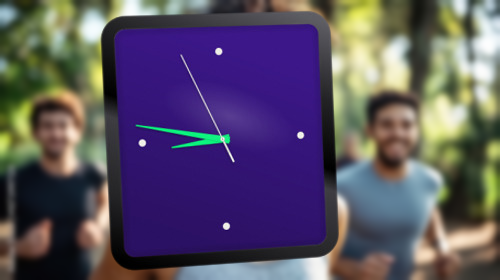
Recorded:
8.46.56
